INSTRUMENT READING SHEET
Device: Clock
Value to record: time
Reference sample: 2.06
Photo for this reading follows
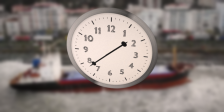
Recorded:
1.38
